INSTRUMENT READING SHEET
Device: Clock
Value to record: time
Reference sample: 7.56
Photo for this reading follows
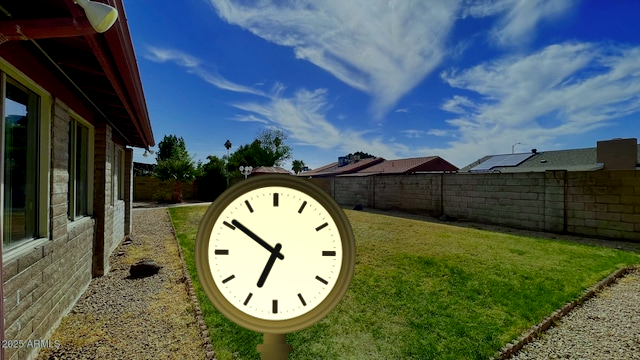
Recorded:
6.51
